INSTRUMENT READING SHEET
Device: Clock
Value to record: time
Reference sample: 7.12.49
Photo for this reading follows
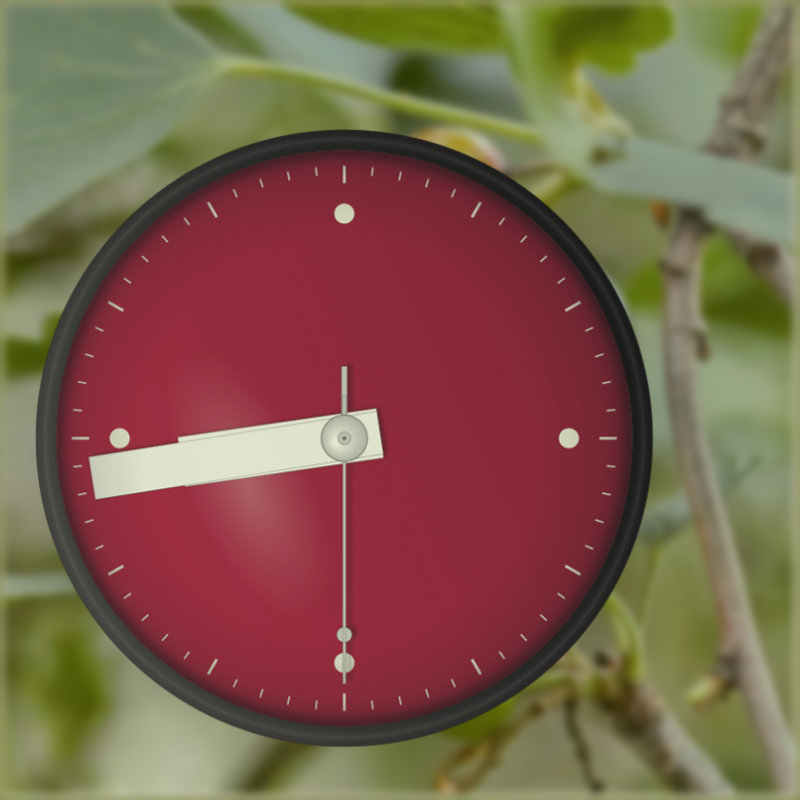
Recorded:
8.43.30
